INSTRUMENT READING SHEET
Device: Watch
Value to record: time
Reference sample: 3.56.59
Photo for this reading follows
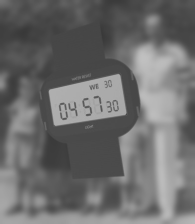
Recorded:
4.57.30
